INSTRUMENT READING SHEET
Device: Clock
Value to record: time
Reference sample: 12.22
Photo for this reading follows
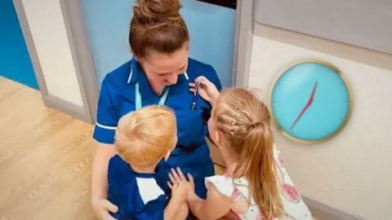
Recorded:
12.36
